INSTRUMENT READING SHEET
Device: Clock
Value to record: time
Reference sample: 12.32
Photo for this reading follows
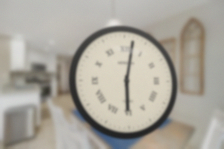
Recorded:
6.02
